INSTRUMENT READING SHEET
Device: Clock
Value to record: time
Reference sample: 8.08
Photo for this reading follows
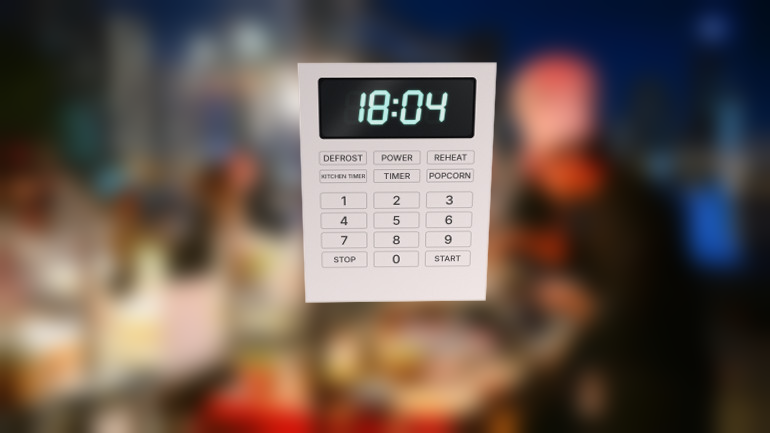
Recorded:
18.04
